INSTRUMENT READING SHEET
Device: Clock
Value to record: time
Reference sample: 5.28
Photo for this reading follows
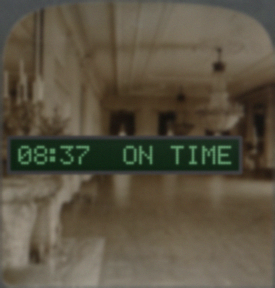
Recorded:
8.37
